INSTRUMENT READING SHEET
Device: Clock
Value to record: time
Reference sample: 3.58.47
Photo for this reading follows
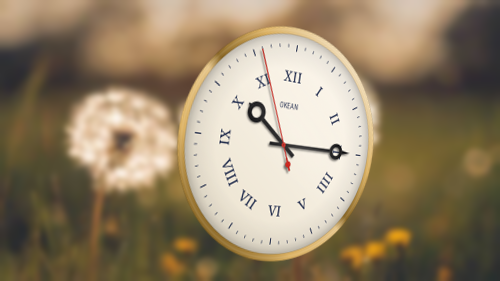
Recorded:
10.14.56
